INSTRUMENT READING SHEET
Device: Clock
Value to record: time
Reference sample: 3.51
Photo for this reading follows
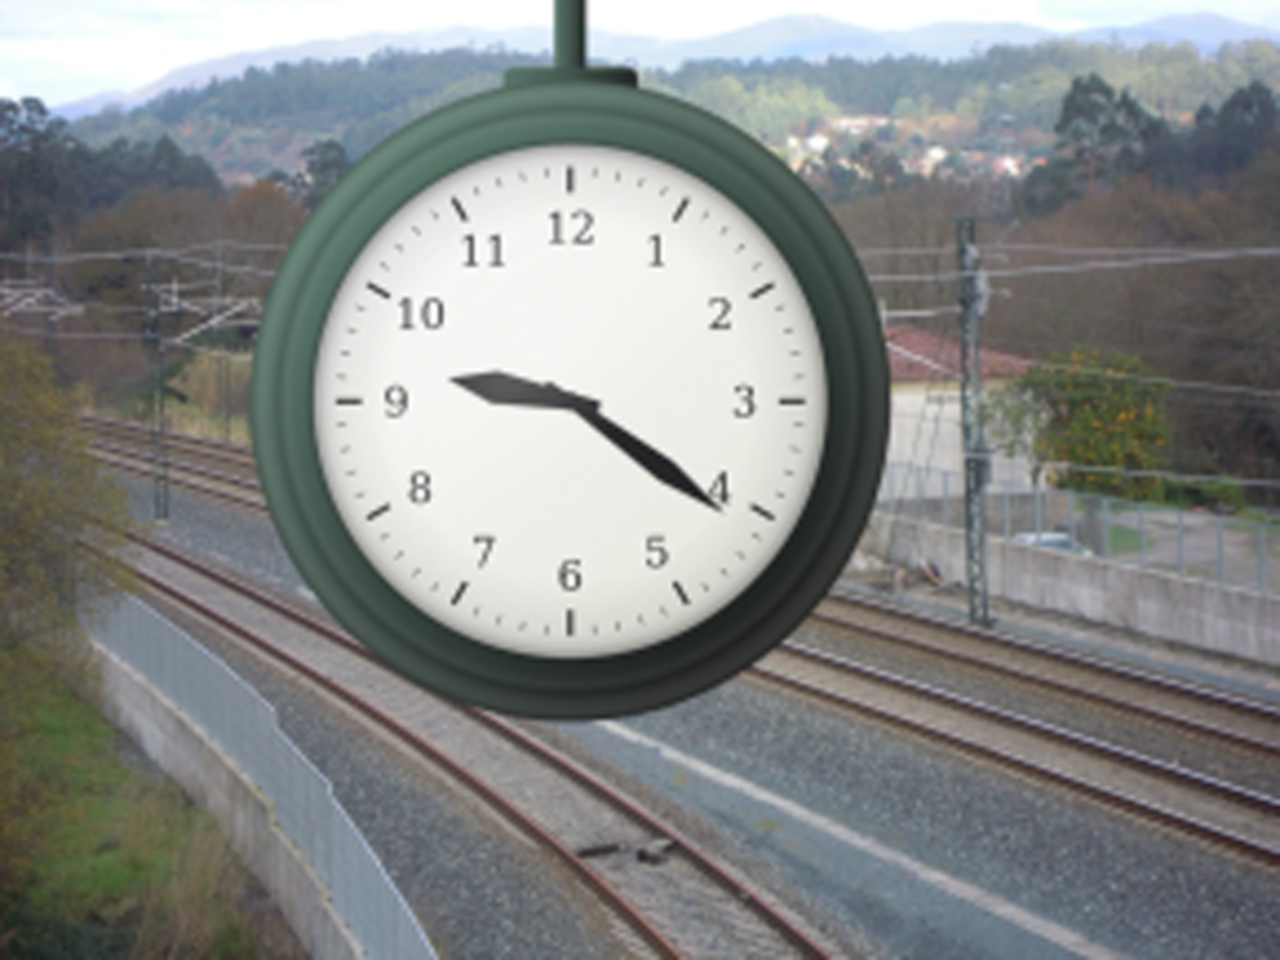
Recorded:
9.21
